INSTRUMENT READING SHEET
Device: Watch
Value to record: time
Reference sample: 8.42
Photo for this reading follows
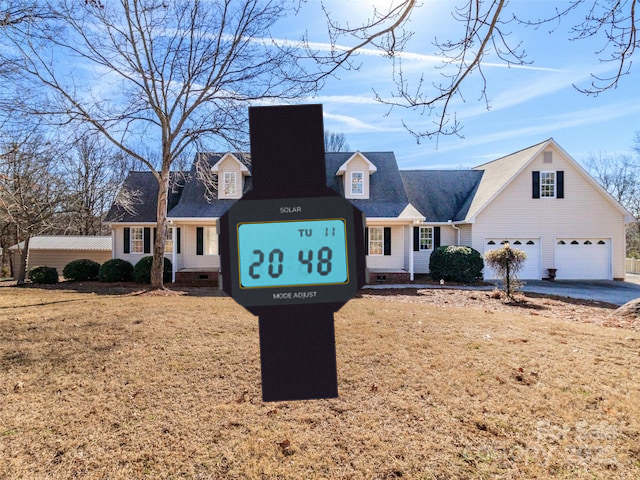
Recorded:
20.48
